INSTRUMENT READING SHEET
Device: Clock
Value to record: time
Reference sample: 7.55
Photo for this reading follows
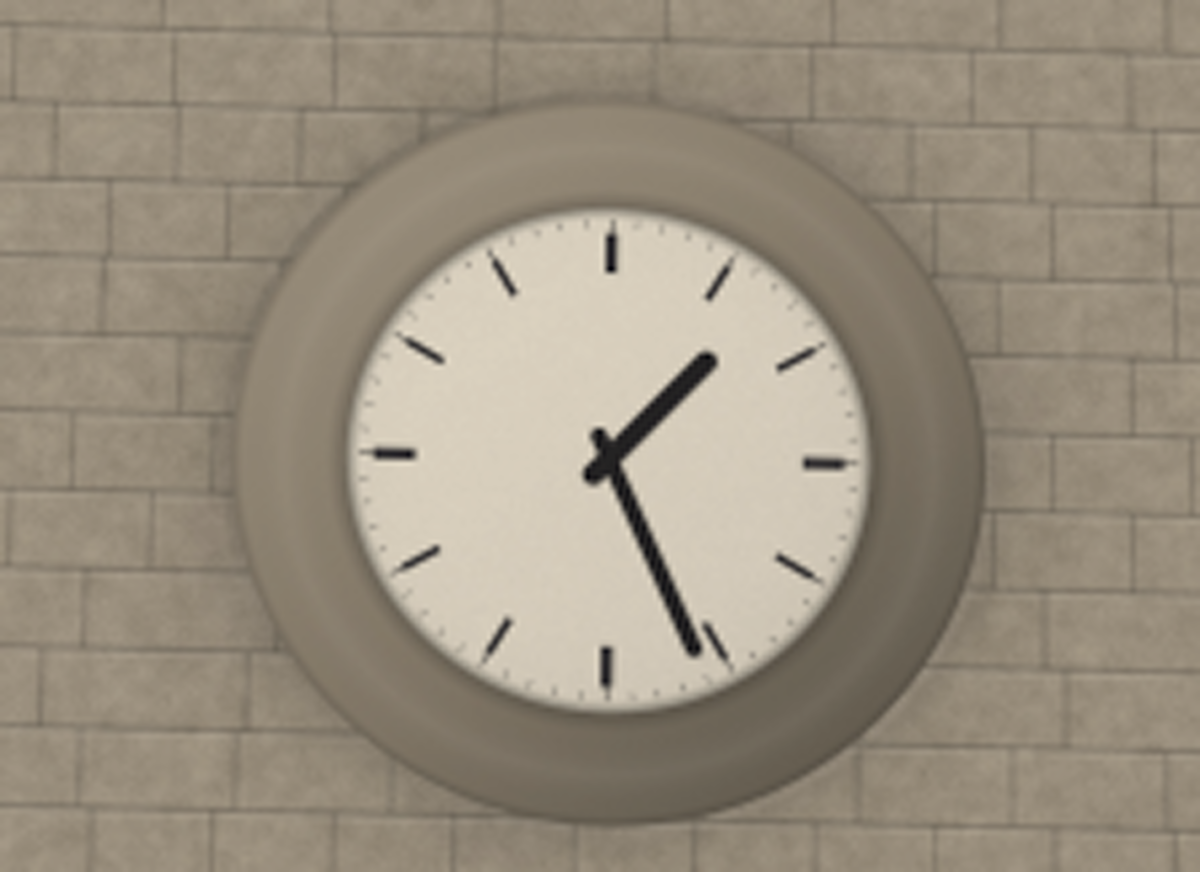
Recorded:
1.26
